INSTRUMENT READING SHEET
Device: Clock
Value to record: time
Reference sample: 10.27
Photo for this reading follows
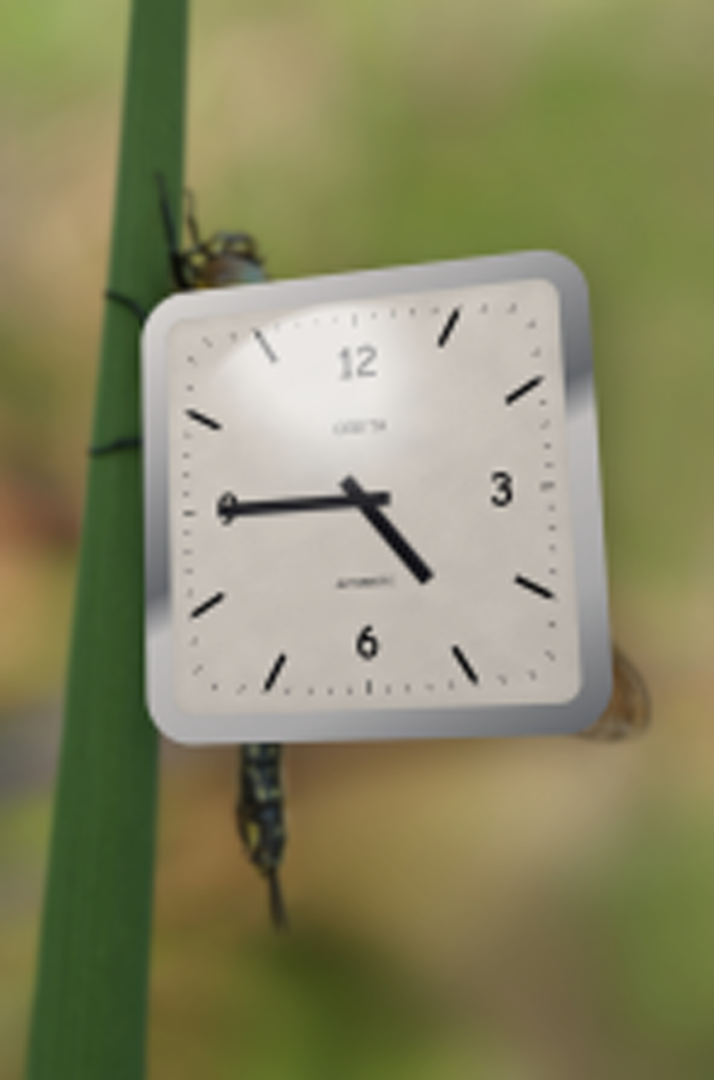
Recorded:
4.45
